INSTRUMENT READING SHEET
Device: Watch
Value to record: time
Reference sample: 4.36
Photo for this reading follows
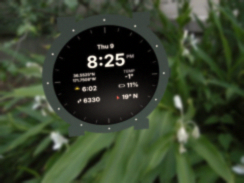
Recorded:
8.25
